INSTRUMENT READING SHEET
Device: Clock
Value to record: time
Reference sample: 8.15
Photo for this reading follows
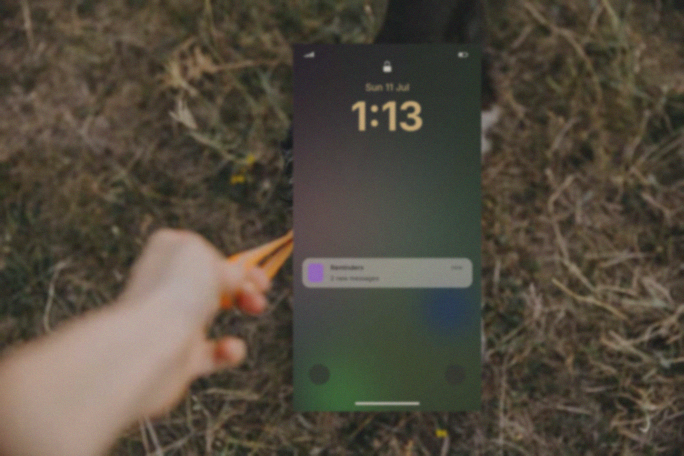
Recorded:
1.13
